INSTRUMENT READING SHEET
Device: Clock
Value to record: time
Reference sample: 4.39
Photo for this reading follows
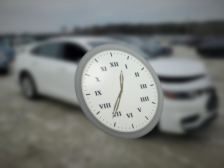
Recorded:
12.36
